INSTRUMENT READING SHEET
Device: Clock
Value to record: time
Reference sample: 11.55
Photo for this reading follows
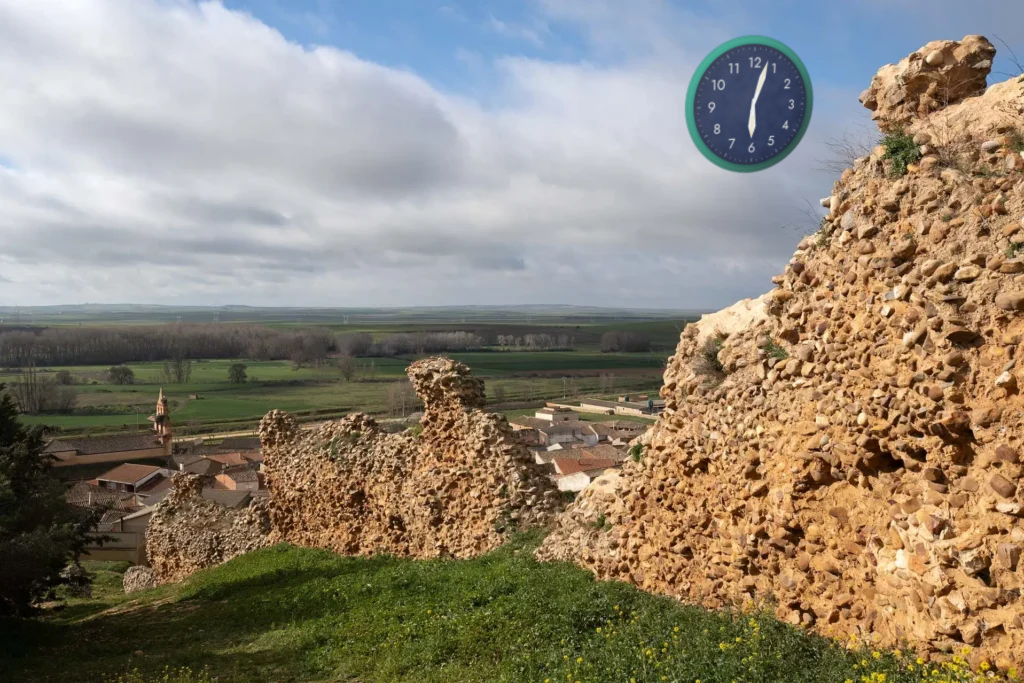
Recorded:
6.03
